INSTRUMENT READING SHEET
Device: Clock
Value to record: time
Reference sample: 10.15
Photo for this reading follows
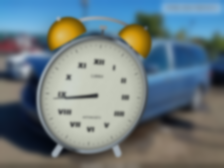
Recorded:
8.44
